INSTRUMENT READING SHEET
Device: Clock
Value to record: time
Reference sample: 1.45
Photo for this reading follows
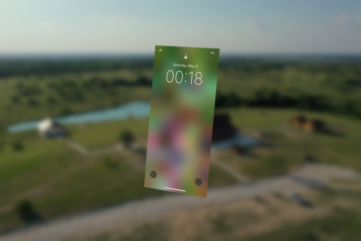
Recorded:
0.18
